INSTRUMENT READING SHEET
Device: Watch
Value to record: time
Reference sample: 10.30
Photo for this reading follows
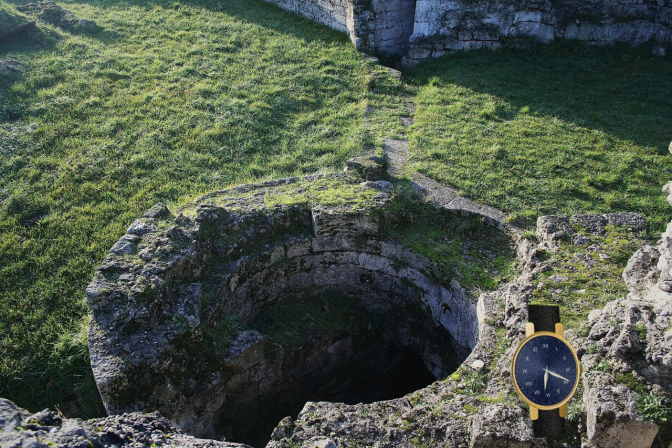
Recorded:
6.19
